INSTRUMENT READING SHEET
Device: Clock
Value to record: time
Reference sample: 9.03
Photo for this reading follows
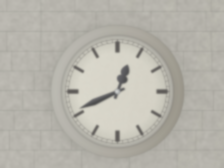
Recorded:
12.41
